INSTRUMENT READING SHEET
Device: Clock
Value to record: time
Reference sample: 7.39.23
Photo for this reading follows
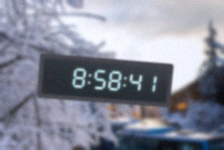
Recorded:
8.58.41
